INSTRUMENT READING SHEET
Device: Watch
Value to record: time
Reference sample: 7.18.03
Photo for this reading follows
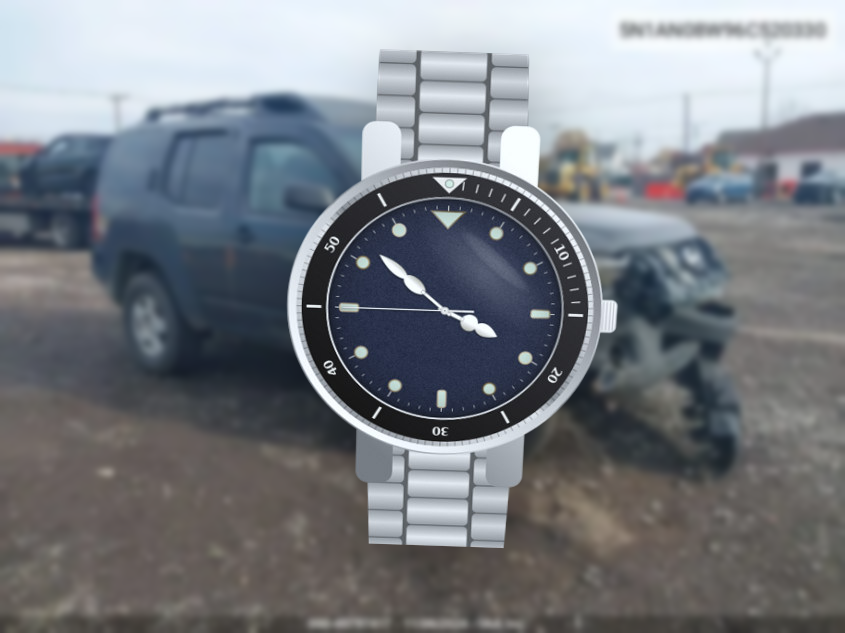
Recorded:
3.51.45
